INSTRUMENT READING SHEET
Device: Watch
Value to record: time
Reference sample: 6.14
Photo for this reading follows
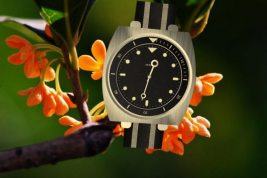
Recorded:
12.32
